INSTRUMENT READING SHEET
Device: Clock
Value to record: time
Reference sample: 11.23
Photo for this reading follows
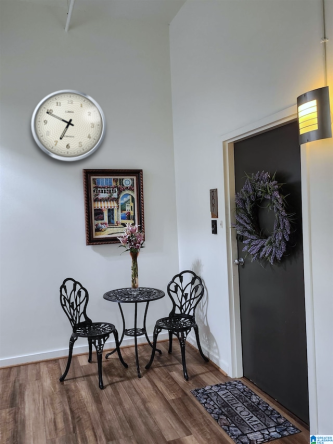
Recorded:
6.49
